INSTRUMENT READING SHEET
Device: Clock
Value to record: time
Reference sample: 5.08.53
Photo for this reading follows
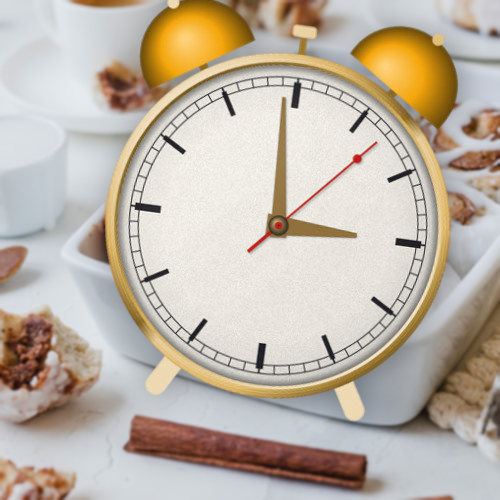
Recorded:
2.59.07
